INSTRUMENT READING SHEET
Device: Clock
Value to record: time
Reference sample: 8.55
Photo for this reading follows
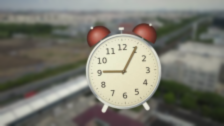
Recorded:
9.05
